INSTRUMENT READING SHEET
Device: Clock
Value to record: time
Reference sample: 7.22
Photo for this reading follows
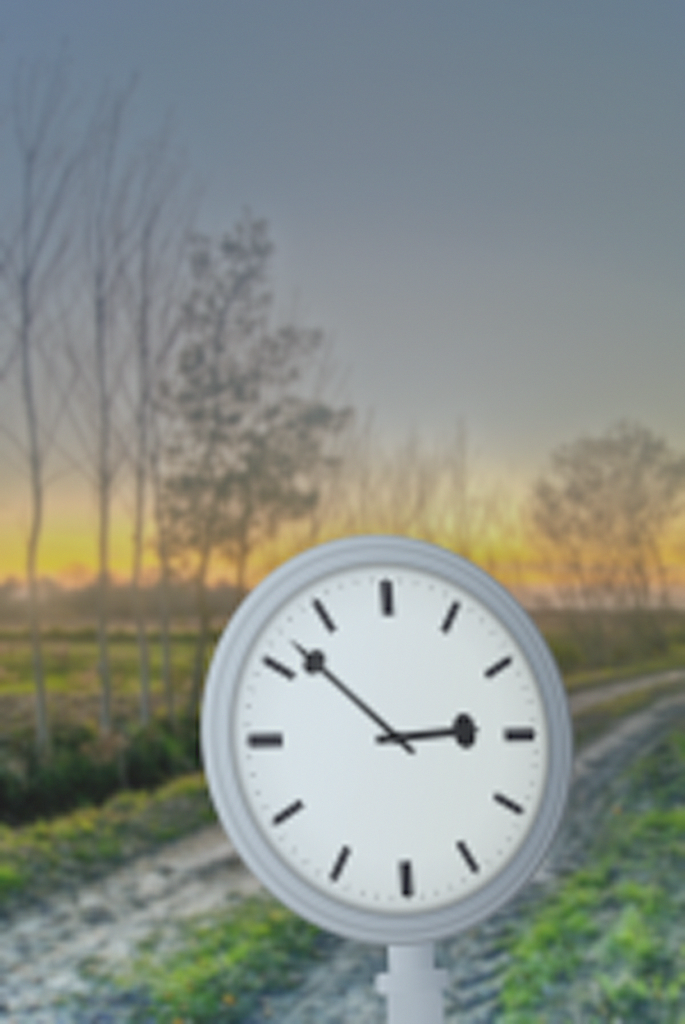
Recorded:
2.52
